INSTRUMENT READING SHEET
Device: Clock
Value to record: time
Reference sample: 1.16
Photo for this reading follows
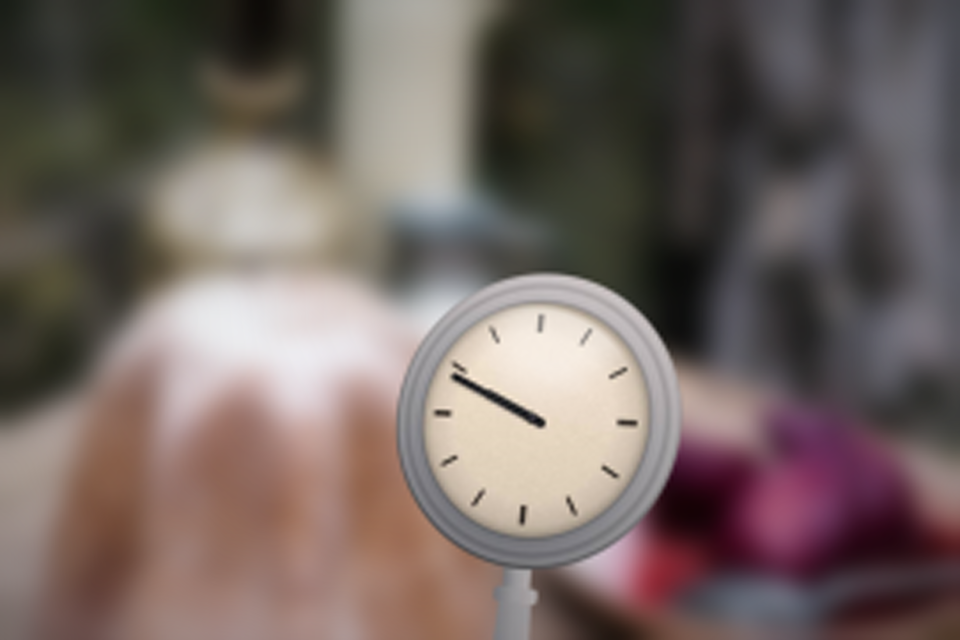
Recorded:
9.49
